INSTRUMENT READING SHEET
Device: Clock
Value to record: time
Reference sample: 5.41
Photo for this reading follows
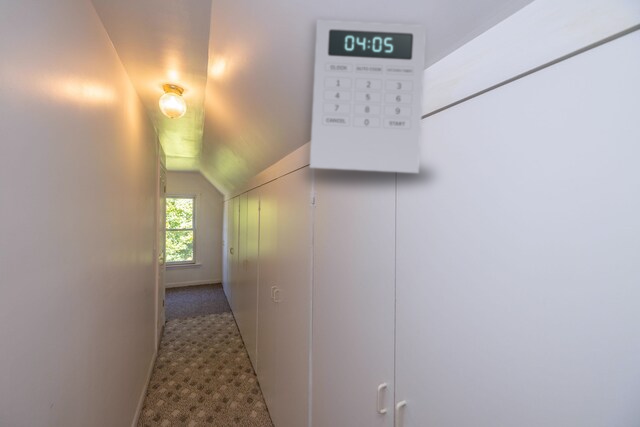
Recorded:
4.05
